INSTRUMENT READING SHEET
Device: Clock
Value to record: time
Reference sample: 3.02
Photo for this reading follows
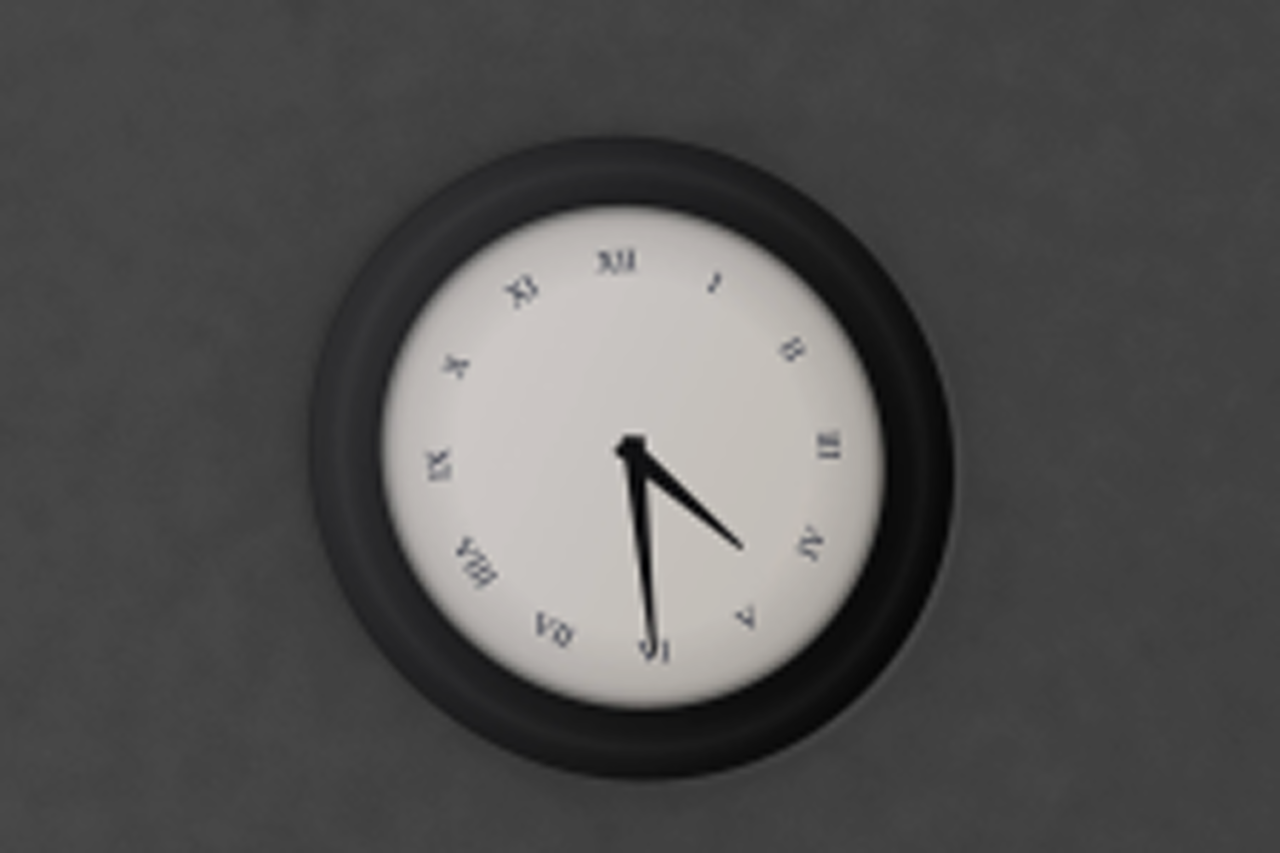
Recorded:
4.30
